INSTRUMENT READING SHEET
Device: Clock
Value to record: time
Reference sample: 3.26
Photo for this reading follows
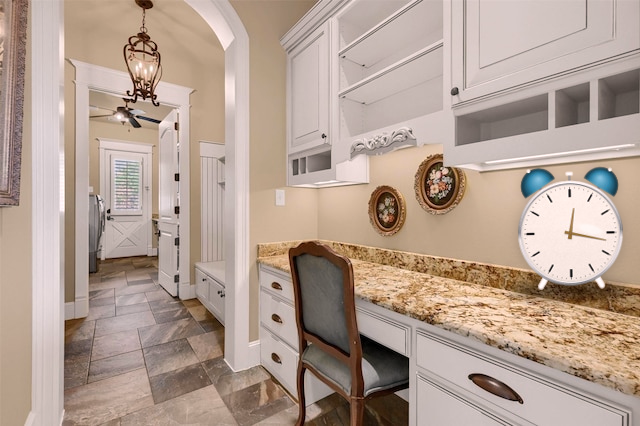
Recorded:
12.17
